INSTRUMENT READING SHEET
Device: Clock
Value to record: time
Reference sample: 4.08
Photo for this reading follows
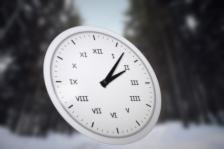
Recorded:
2.07
